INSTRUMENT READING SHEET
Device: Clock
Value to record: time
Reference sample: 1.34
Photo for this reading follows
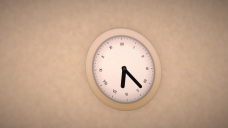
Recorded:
6.23
